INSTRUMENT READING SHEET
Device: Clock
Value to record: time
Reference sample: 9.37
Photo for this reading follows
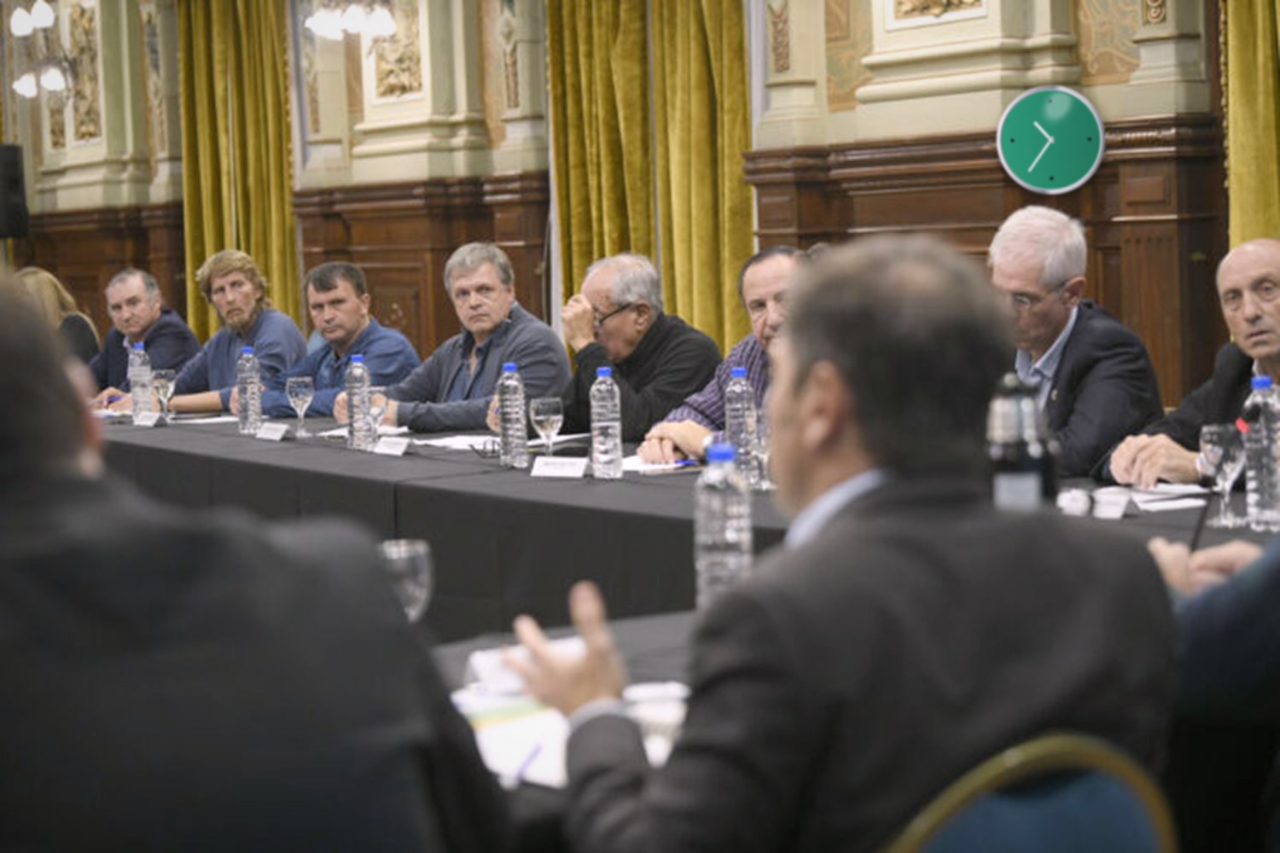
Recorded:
10.36
